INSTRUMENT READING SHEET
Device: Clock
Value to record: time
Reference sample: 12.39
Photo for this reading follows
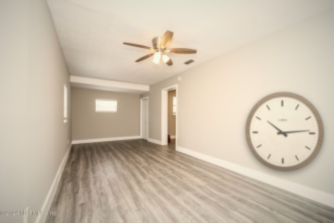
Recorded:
10.14
